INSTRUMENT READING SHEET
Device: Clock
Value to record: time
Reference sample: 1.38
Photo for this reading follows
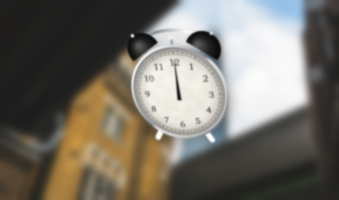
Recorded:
12.00
